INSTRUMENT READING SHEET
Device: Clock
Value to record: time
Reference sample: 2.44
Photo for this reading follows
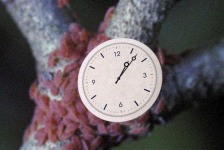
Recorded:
1.07
